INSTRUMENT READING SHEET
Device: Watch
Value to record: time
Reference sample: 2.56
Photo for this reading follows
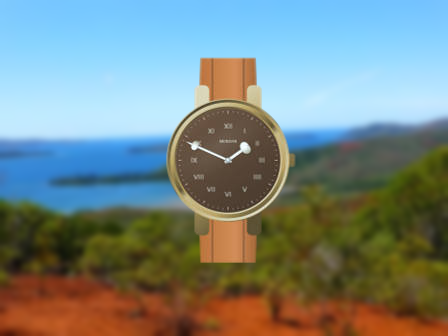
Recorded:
1.49
